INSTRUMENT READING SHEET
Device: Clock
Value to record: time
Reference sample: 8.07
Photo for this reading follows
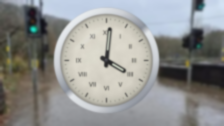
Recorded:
4.01
